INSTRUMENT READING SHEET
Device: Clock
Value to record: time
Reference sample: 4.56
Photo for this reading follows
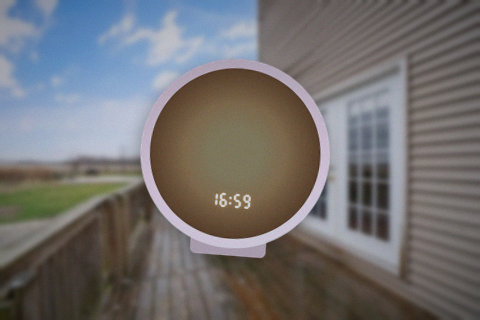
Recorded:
16.59
